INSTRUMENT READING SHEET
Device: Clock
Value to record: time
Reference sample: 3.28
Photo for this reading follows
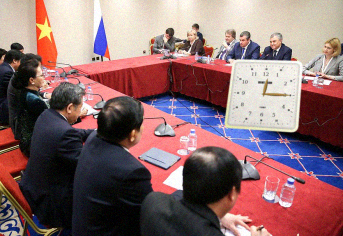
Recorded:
12.15
